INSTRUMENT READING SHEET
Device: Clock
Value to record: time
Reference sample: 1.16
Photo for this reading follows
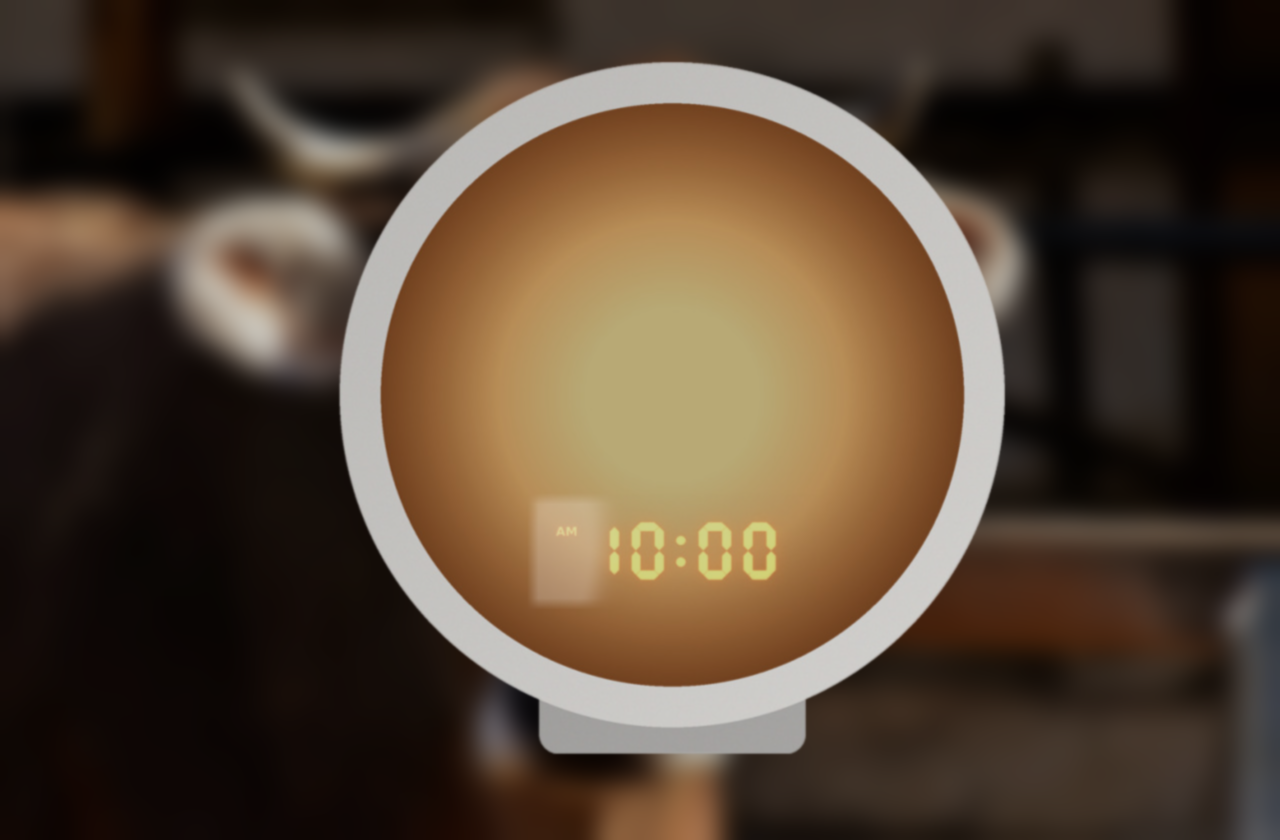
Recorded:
10.00
